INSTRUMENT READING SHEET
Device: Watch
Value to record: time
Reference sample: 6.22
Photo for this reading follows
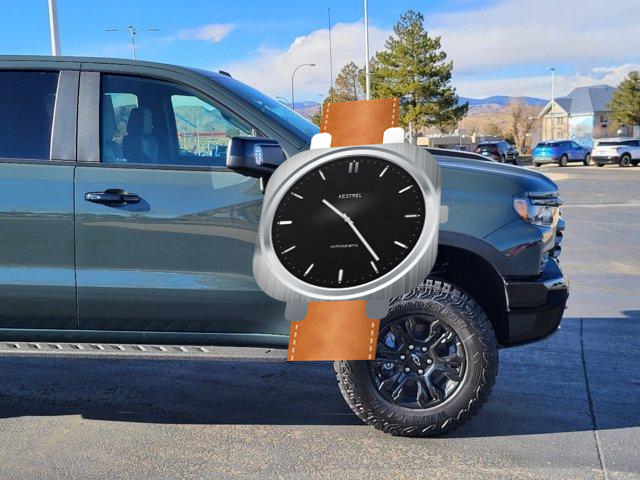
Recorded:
10.24
